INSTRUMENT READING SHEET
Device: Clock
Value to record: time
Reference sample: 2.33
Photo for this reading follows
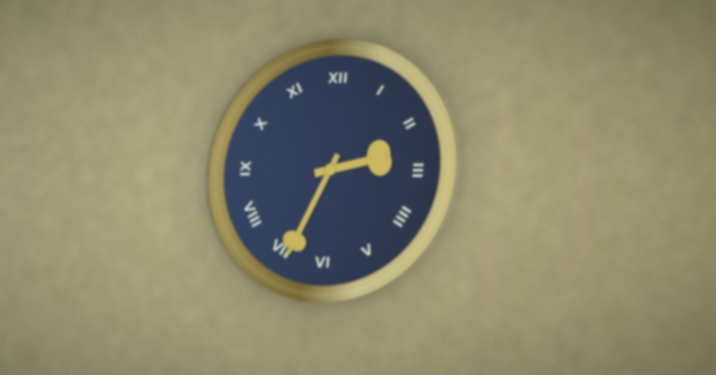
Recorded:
2.34
